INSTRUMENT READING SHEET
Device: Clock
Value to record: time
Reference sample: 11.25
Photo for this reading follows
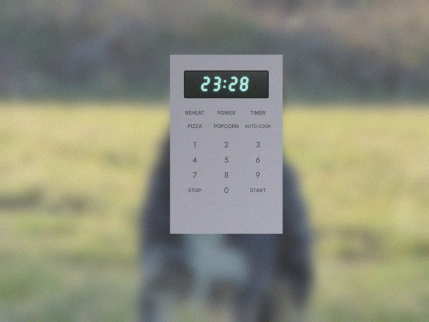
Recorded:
23.28
